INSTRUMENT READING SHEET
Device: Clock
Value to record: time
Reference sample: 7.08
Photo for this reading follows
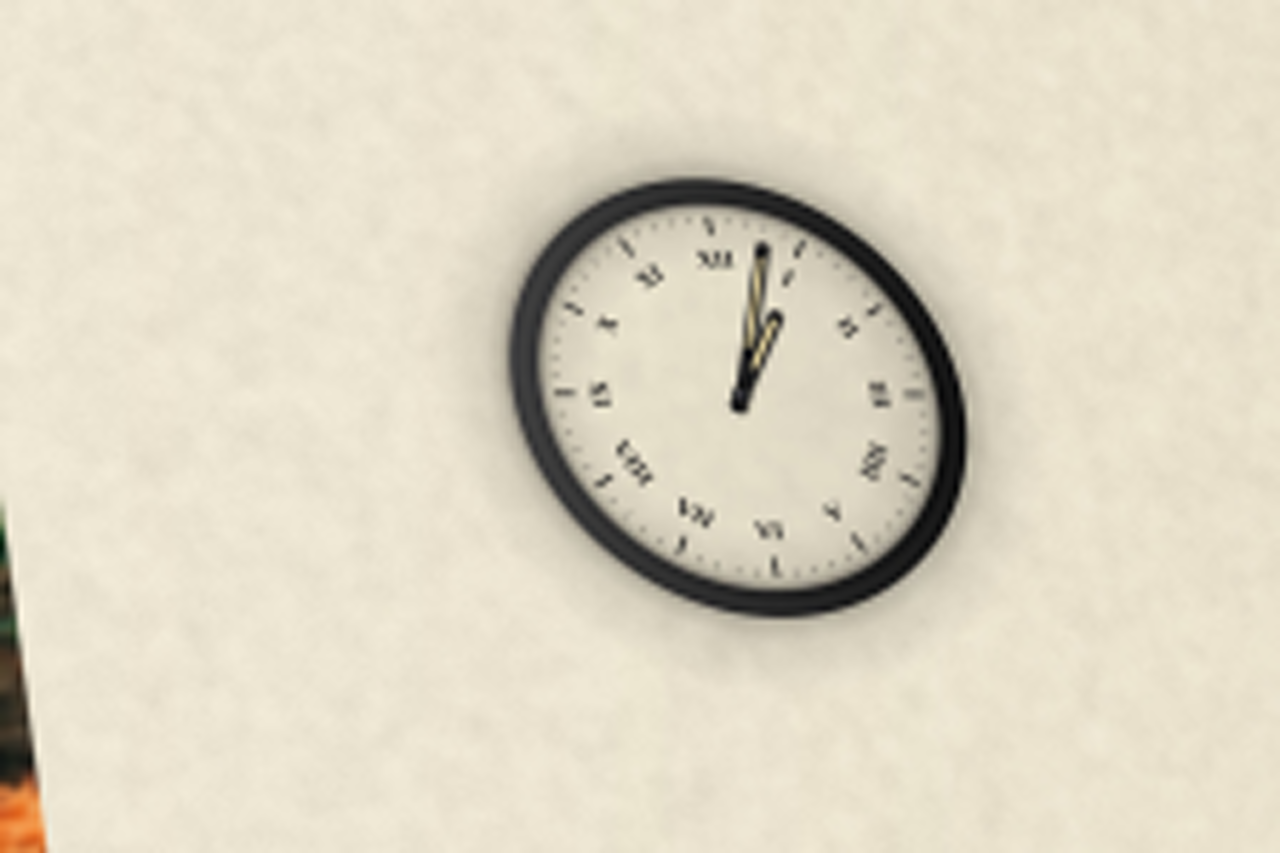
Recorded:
1.03
